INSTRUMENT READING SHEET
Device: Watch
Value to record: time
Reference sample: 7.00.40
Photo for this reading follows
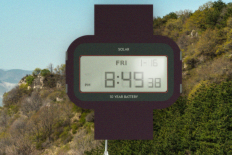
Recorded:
8.49.38
